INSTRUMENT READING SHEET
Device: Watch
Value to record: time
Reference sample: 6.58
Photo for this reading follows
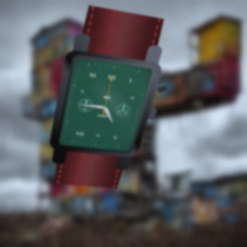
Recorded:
4.45
